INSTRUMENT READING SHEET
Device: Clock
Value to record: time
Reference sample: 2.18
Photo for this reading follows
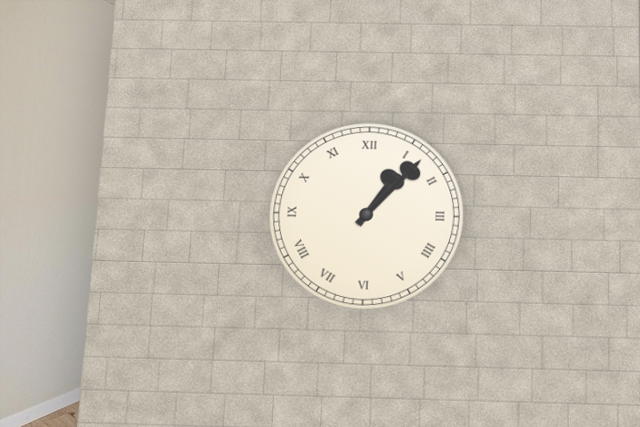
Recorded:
1.07
